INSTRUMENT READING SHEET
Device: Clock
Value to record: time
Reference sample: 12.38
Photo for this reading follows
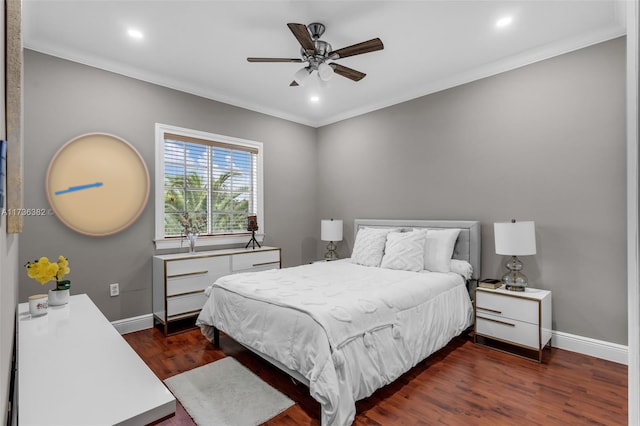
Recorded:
8.43
